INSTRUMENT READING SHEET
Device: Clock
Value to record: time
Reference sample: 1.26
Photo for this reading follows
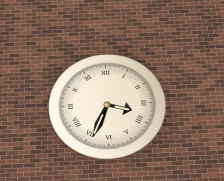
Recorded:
3.34
